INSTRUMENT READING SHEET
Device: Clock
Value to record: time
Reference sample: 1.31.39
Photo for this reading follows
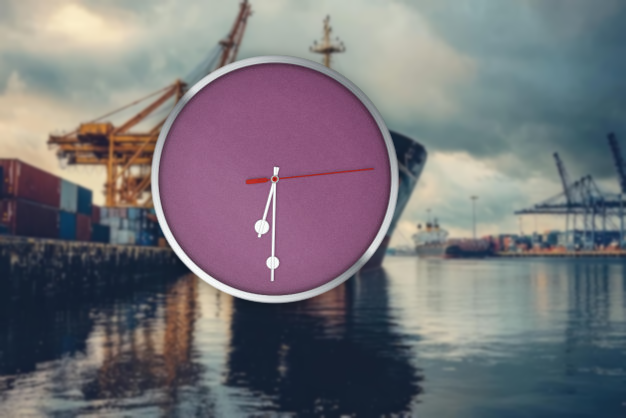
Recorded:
6.30.14
